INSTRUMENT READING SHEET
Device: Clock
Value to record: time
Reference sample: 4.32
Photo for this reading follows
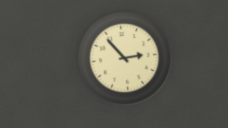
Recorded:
2.54
